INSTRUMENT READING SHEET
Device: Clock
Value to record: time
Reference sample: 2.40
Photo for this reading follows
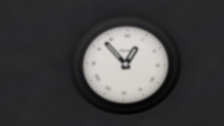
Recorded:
12.53
